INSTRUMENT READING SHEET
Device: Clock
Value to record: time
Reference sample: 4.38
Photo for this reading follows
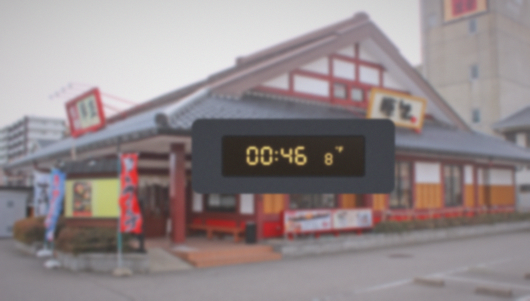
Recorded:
0.46
